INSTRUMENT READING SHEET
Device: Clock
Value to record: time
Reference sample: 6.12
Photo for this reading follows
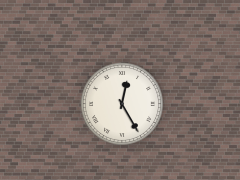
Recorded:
12.25
